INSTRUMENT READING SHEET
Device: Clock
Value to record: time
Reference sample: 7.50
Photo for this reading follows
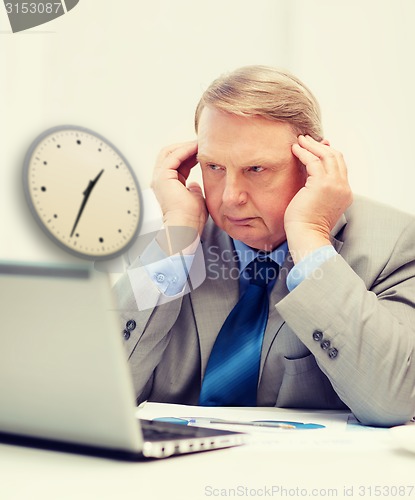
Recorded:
1.36
